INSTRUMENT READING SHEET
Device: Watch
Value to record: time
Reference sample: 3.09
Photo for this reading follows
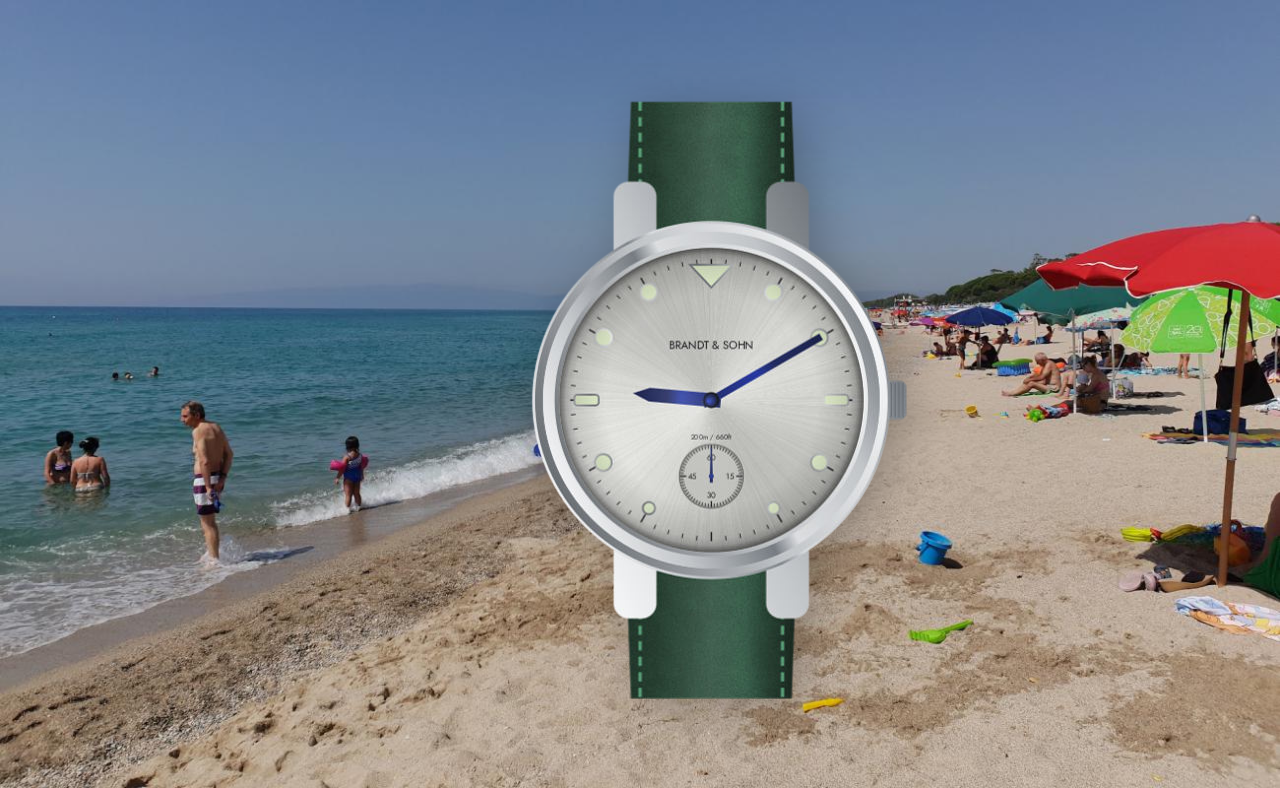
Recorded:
9.10
